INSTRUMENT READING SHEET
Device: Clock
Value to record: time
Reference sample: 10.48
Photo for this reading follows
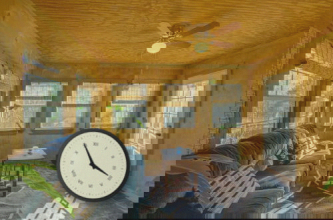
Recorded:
3.55
